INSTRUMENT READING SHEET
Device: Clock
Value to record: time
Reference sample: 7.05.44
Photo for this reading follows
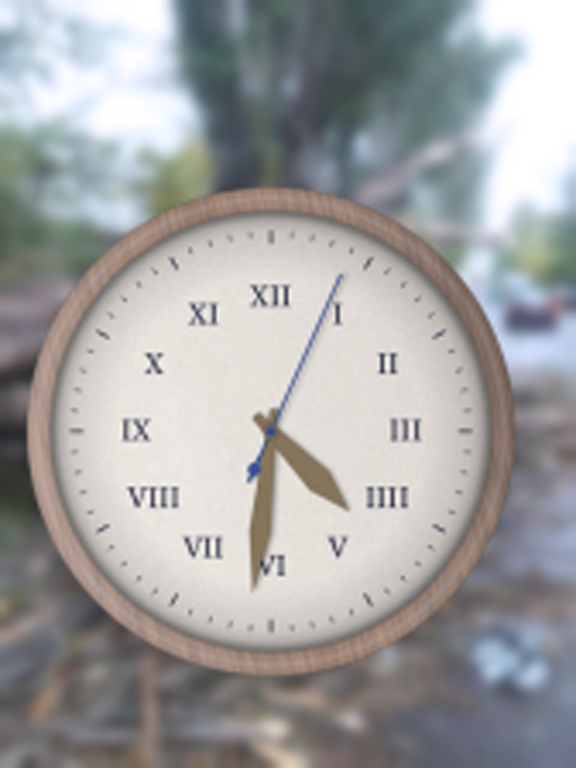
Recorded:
4.31.04
